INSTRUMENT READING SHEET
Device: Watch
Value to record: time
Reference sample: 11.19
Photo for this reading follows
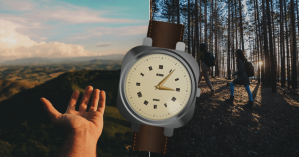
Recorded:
3.06
